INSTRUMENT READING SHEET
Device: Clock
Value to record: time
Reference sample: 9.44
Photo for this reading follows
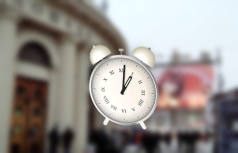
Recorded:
1.01
